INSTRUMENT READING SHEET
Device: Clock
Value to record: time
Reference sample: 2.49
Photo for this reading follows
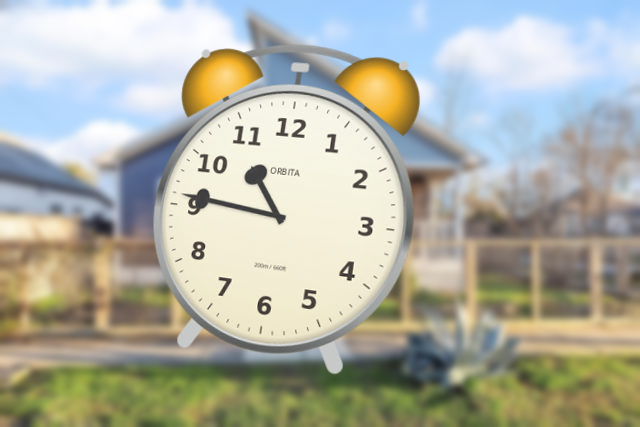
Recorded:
10.46
